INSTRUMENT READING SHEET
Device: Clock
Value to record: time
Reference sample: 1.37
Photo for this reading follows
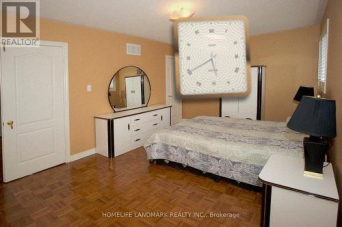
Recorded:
5.40
